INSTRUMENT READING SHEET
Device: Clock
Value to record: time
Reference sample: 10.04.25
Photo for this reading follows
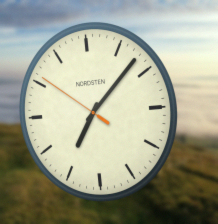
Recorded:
7.07.51
